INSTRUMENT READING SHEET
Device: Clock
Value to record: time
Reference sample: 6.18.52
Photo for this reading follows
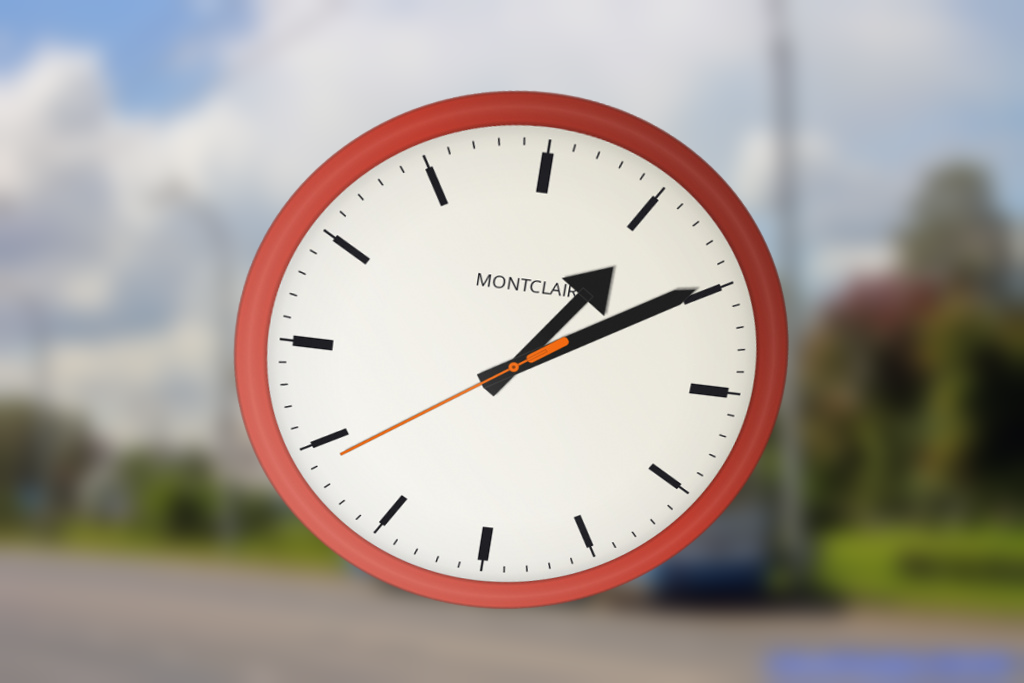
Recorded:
1.09.39
